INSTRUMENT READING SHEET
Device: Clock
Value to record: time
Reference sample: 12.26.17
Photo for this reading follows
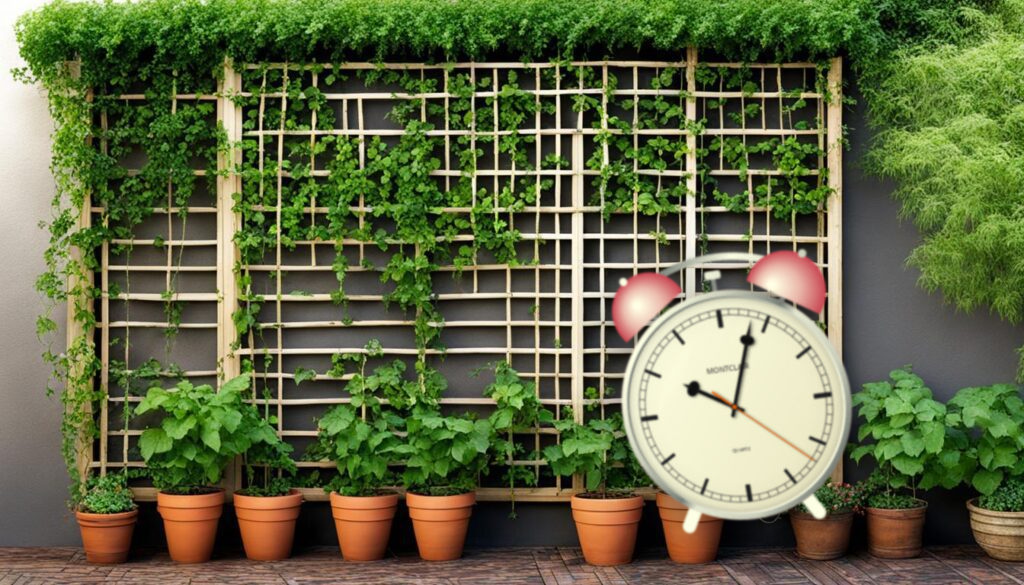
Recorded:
10.03.22
